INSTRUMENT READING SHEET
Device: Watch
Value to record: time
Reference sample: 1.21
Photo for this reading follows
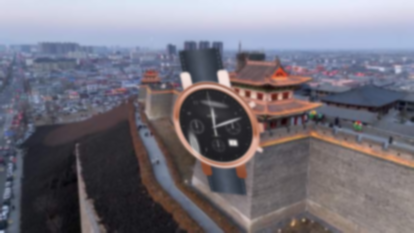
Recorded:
12.12
